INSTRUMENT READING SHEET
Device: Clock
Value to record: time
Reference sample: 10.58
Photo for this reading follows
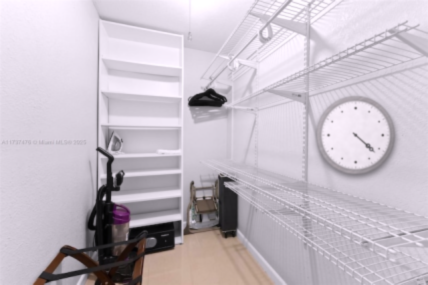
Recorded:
4.22
